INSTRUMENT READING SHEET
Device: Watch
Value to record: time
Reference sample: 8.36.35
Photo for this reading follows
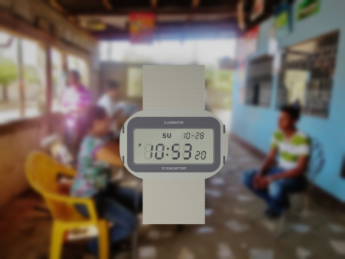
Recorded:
10.53.20
